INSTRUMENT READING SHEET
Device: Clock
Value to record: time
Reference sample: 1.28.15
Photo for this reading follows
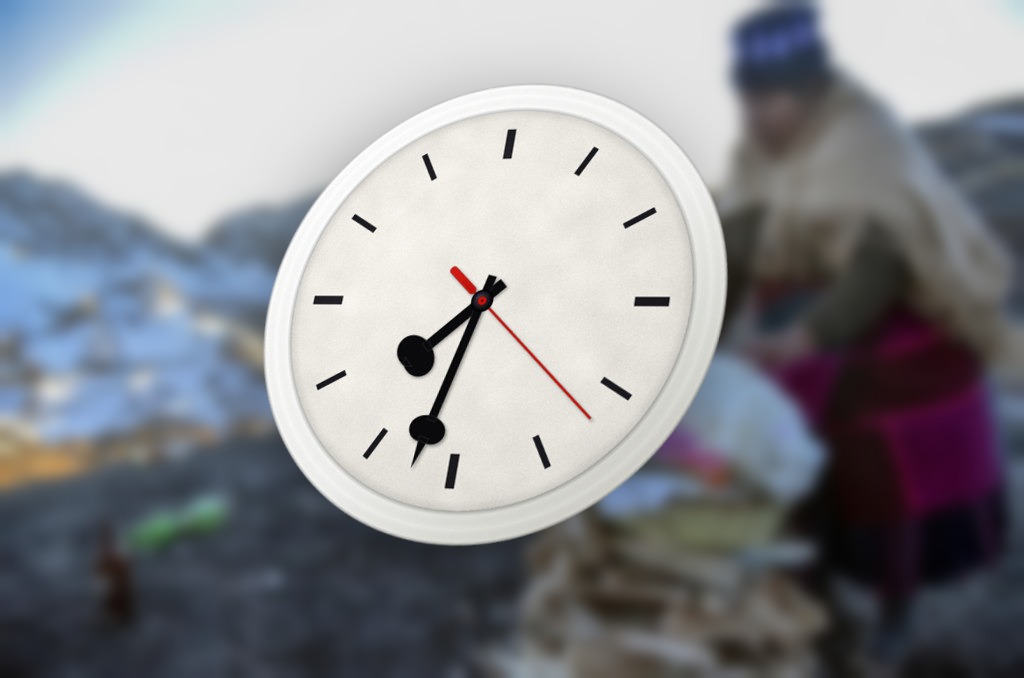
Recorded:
7.32.22
